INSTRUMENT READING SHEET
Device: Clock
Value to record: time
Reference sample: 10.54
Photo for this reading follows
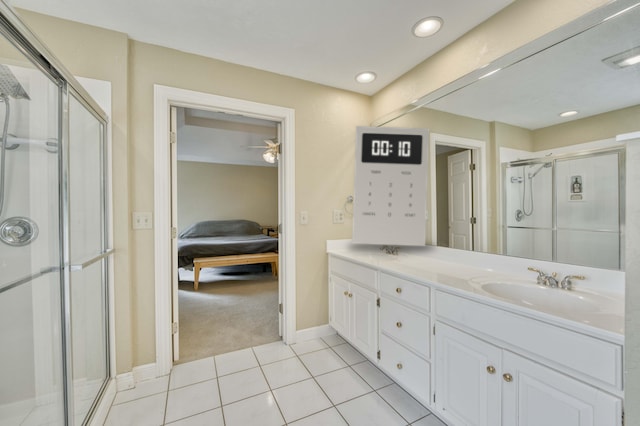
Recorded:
0.10
